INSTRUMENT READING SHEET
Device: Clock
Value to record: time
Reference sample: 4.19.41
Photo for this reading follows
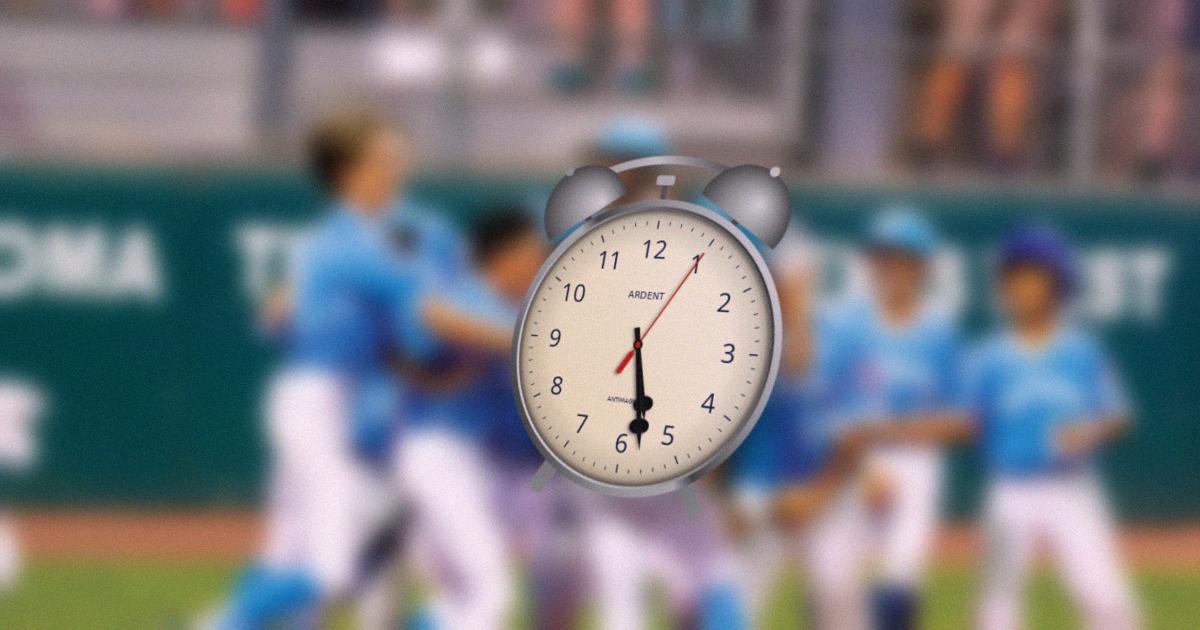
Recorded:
5.28.05
